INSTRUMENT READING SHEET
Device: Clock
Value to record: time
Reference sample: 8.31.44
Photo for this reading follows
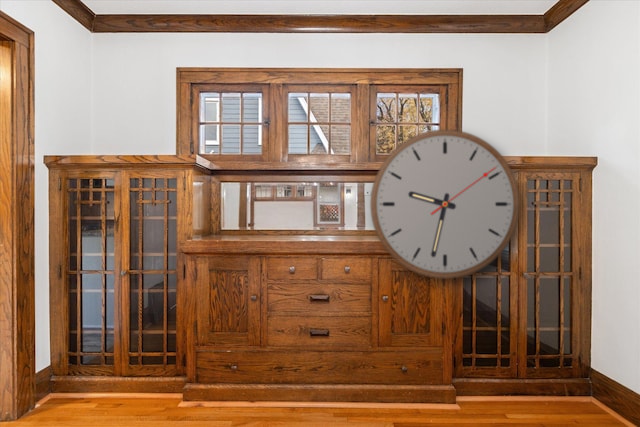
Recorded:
9.32.09
